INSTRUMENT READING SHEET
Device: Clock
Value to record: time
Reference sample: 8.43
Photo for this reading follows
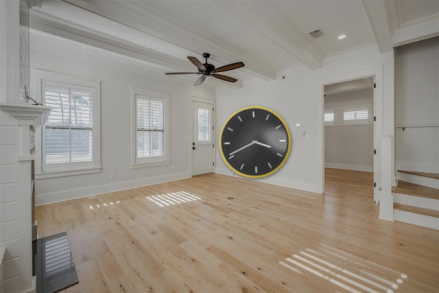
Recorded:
3.41
